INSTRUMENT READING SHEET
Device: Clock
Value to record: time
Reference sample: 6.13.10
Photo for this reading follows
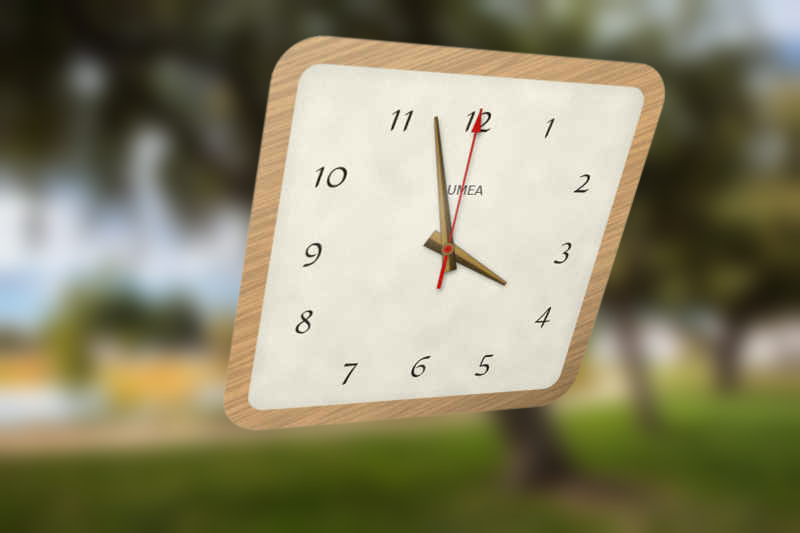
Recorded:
3.57.00
